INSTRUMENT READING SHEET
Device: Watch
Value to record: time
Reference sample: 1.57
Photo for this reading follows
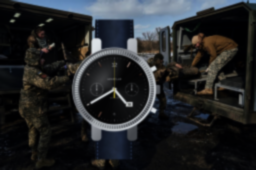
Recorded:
4.40
